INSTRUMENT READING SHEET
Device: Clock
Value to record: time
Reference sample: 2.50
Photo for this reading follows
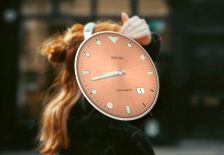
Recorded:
8.43
